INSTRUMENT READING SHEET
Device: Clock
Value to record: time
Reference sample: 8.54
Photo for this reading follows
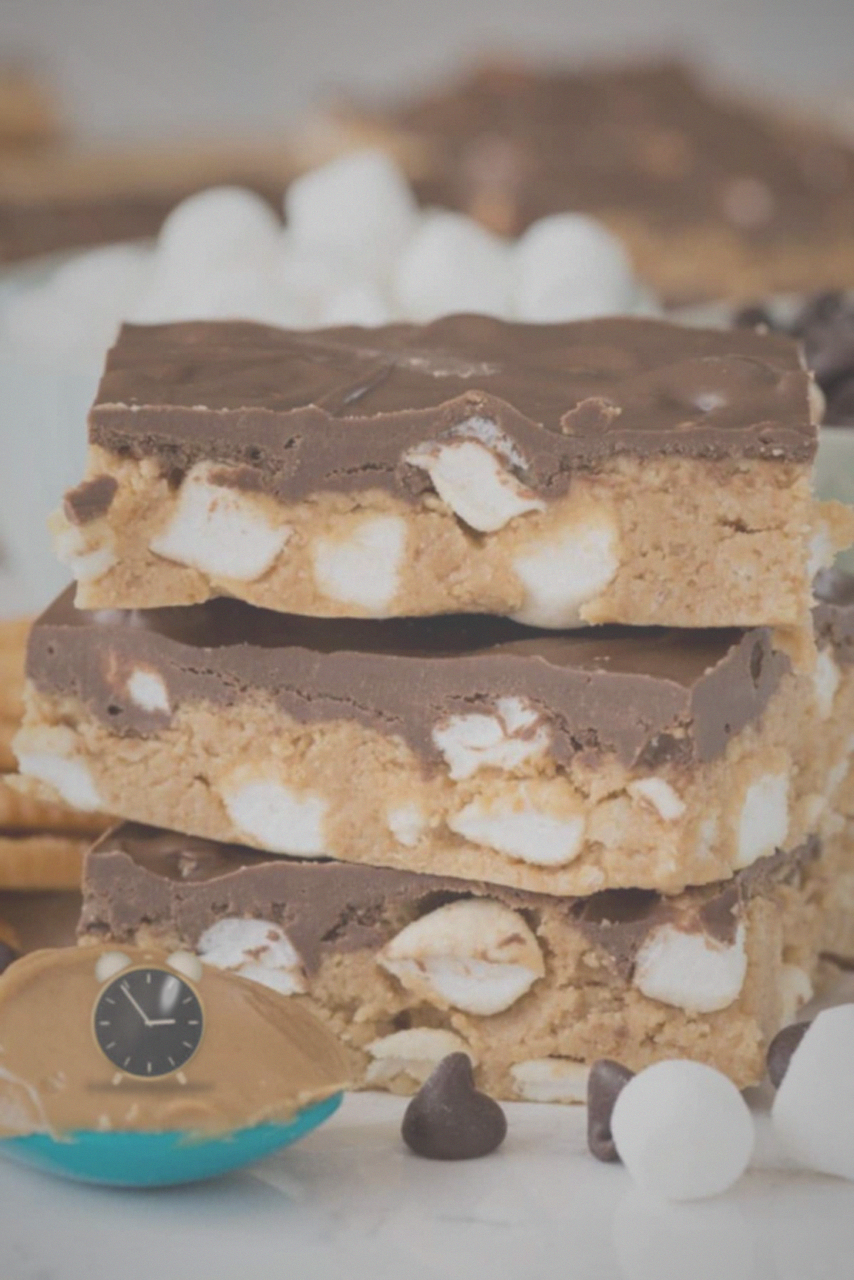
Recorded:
2.54
